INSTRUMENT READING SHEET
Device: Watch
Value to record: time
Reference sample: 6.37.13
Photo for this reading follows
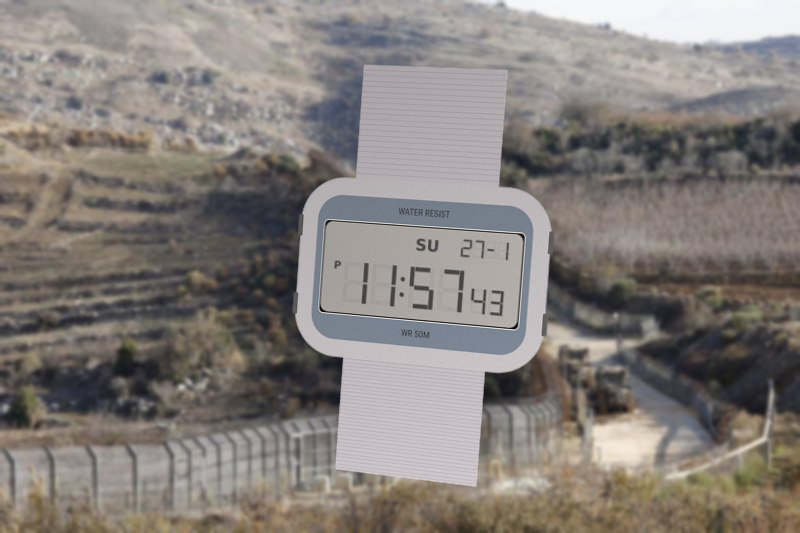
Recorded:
11.57.43
